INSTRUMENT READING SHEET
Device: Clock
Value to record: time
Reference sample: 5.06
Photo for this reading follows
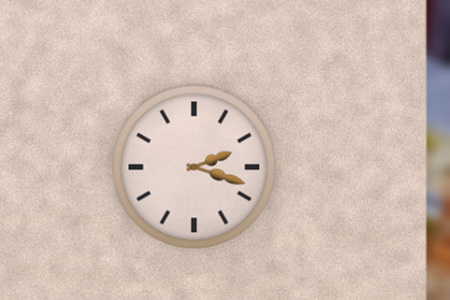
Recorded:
2.18
